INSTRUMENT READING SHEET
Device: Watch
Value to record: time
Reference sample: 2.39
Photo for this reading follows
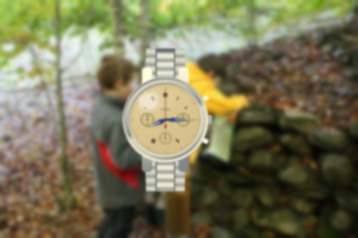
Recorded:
8.15
